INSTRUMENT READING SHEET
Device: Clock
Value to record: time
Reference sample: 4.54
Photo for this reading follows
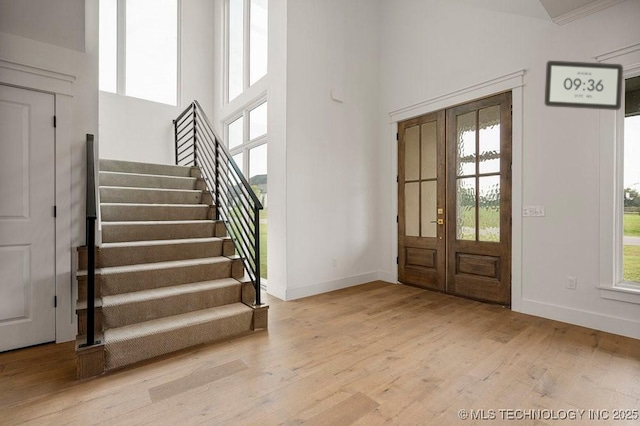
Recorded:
9.36
